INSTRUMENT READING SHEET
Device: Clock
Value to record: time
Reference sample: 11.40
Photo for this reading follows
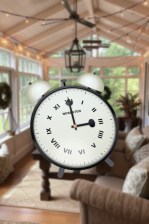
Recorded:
3.00
